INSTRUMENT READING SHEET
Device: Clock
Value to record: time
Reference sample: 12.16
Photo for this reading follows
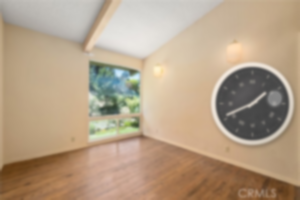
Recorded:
1.41
